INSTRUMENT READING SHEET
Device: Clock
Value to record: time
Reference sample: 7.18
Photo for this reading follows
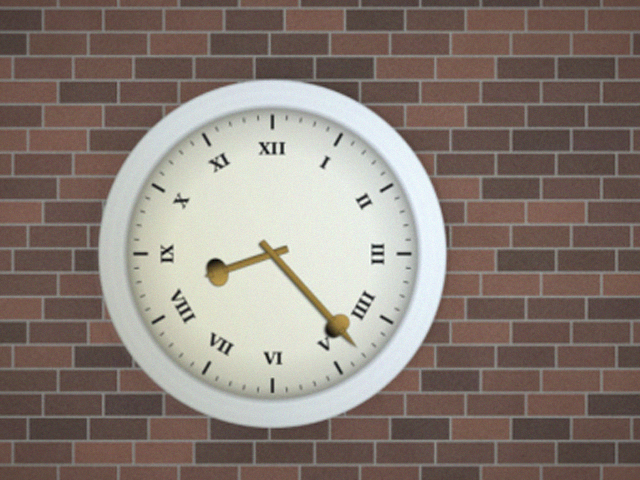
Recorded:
8.23
